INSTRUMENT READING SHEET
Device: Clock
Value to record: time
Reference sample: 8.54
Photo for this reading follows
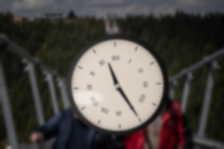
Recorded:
11.25
